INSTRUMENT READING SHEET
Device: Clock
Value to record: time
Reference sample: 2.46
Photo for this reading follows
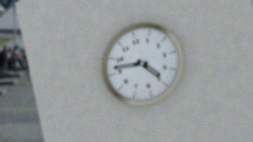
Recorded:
4.47
